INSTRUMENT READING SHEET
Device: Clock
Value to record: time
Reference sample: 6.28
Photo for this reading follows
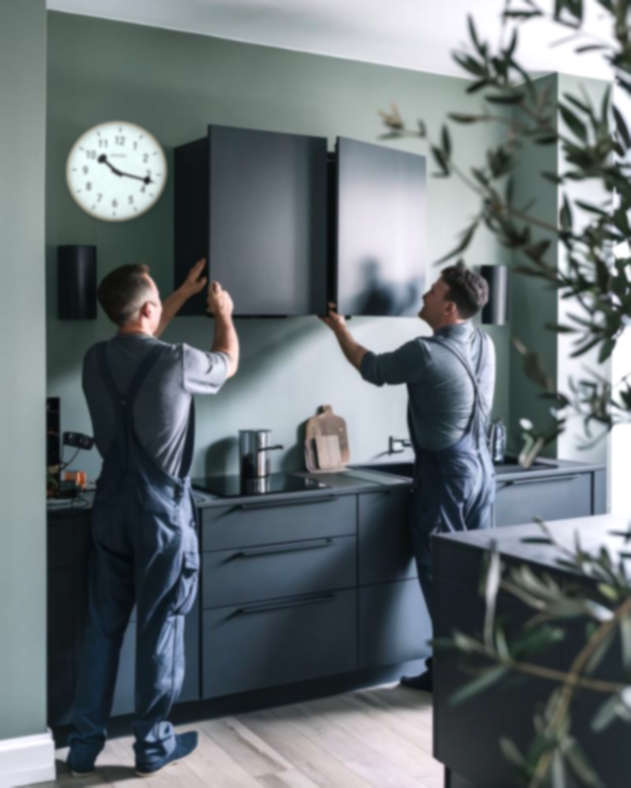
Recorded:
10.17
